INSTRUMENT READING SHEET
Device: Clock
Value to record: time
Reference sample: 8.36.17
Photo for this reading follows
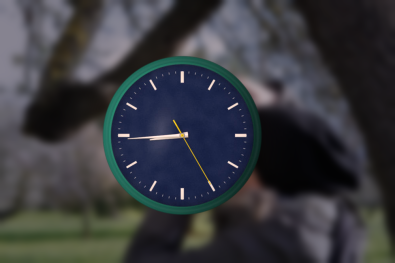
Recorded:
8.44.25
